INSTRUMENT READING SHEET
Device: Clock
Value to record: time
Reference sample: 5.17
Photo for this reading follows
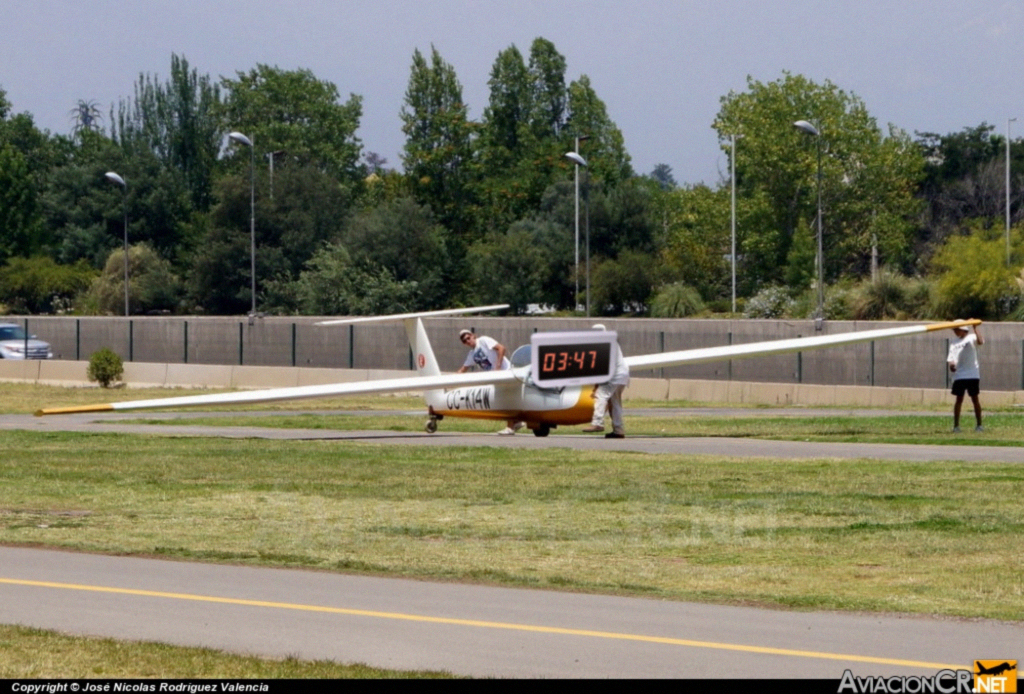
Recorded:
3.47
